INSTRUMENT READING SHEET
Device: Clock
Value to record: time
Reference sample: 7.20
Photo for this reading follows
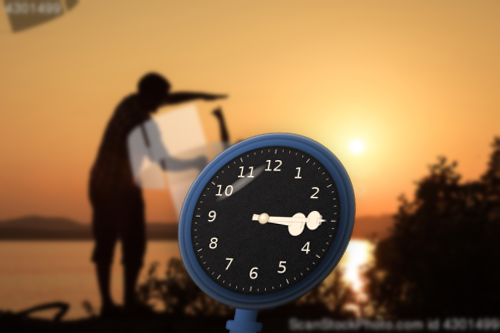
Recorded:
3.15
